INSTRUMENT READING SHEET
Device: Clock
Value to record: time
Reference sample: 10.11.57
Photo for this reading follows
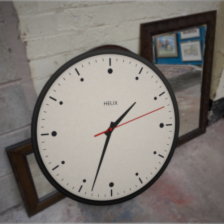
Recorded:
1.33.12
